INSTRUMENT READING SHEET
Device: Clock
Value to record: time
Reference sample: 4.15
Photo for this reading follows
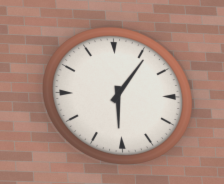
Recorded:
6.06
